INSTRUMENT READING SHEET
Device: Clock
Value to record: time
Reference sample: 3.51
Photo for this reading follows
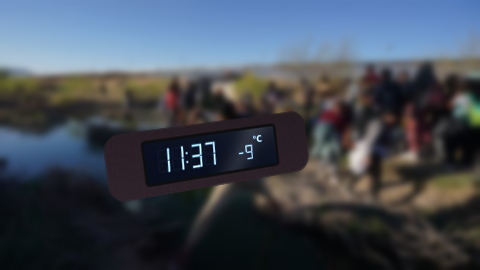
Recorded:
11.37
